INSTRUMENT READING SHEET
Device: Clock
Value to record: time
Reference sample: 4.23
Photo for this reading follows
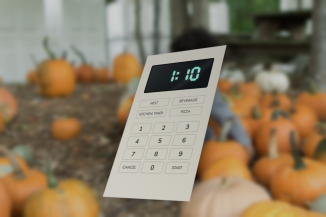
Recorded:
1.10
